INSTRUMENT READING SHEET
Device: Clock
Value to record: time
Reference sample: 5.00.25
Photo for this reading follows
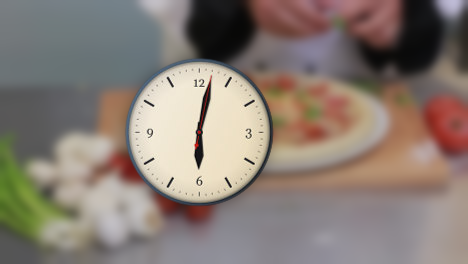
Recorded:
6.02.02
